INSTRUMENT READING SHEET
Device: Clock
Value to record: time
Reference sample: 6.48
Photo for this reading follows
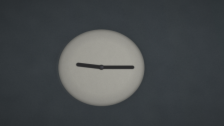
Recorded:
9.15
